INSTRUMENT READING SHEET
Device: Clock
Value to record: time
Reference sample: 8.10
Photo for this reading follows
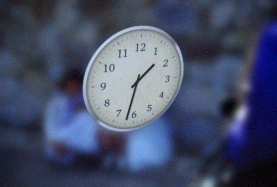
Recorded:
1.32
